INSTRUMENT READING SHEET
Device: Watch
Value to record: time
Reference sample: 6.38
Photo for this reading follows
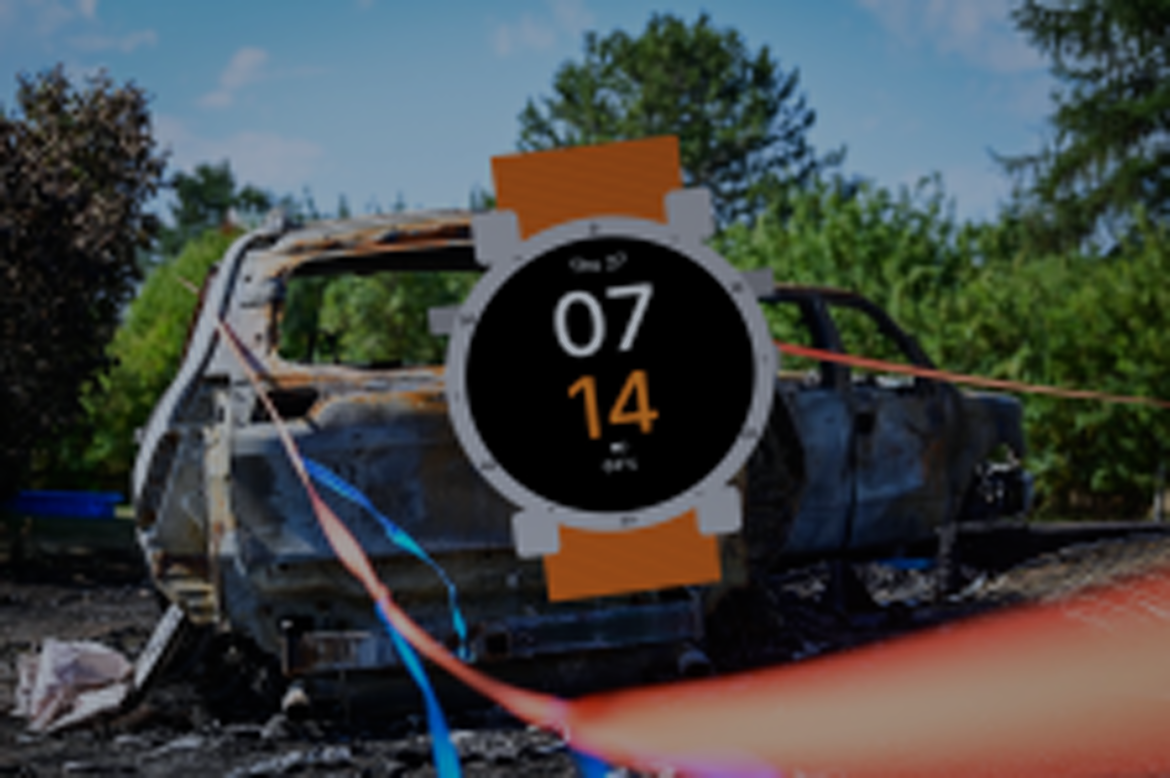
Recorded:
7.14
